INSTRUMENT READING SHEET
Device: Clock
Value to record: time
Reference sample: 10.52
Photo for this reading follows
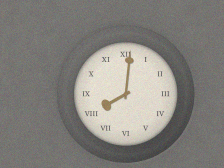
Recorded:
8.01
